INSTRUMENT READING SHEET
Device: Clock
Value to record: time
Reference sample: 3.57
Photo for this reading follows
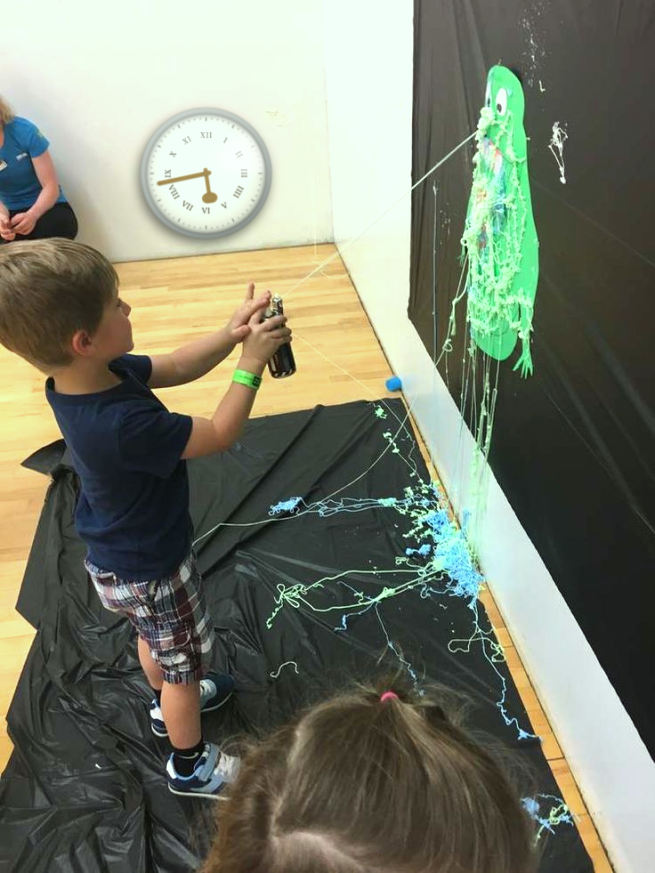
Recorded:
5.43
